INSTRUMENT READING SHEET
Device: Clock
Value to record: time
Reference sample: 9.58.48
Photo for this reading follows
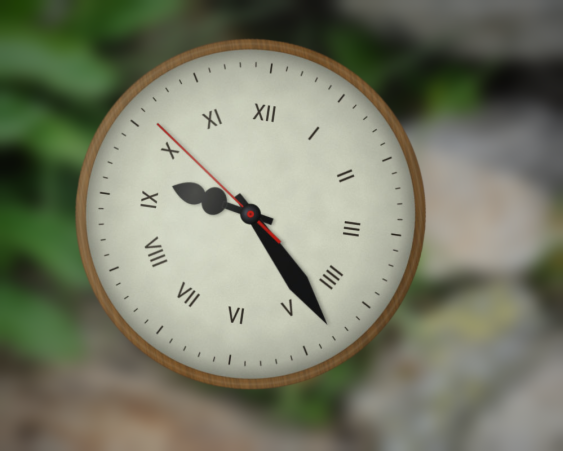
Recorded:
9.22.51
